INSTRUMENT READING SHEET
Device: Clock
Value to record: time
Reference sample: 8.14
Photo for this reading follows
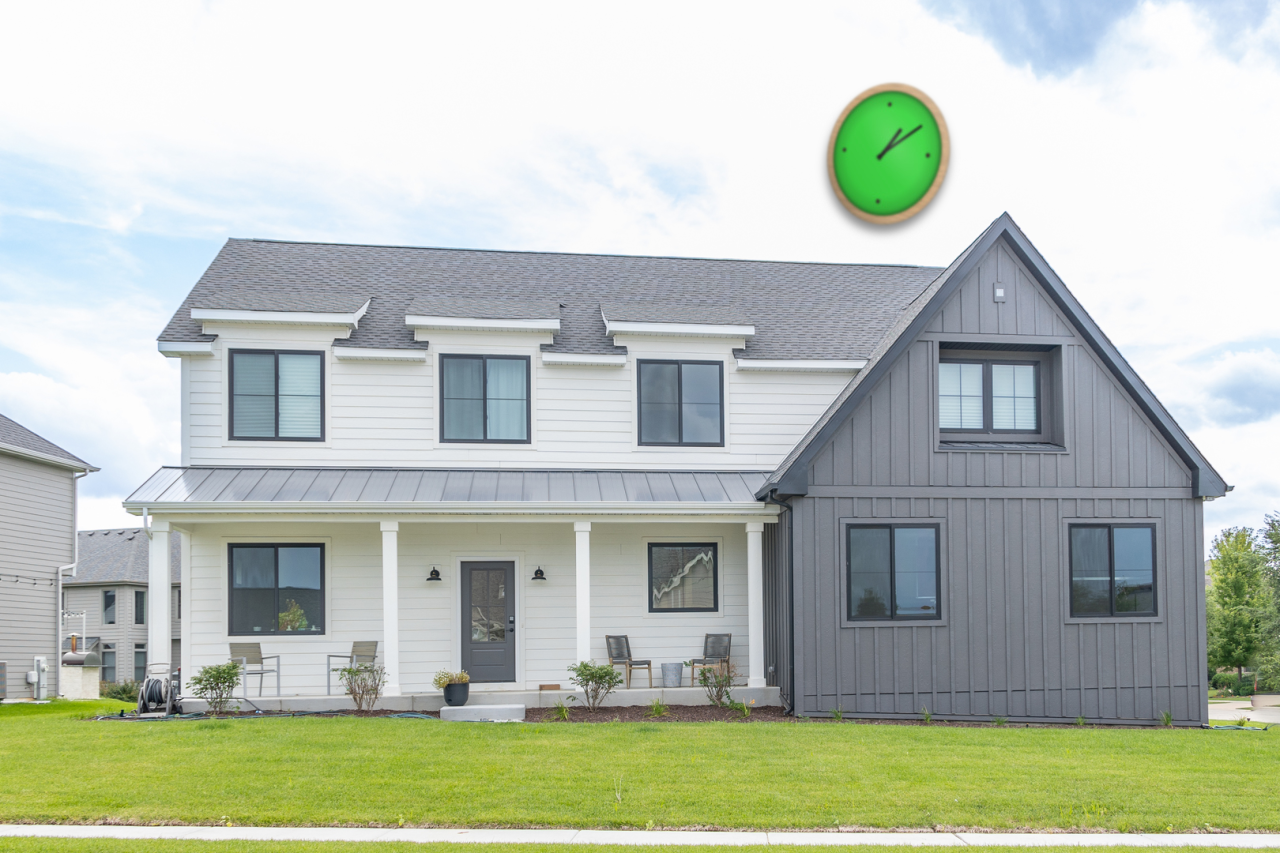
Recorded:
1.09
